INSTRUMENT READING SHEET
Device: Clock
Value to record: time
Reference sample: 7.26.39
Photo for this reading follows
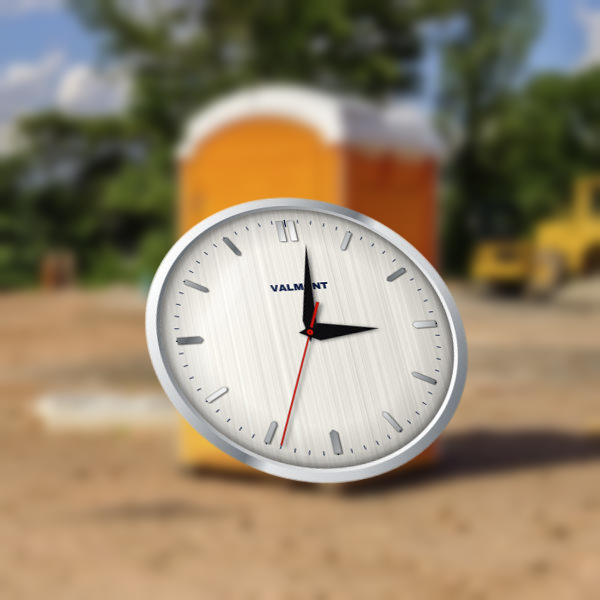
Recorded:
3.01.34
